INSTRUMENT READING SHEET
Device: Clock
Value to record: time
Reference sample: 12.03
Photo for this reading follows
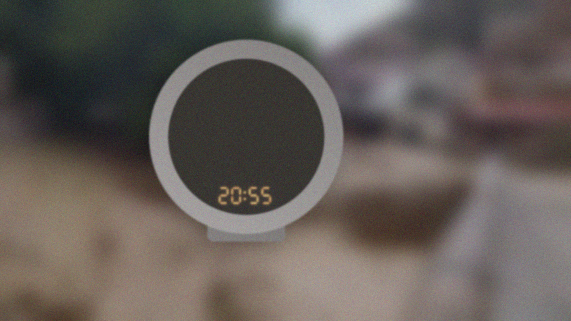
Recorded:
20.55
